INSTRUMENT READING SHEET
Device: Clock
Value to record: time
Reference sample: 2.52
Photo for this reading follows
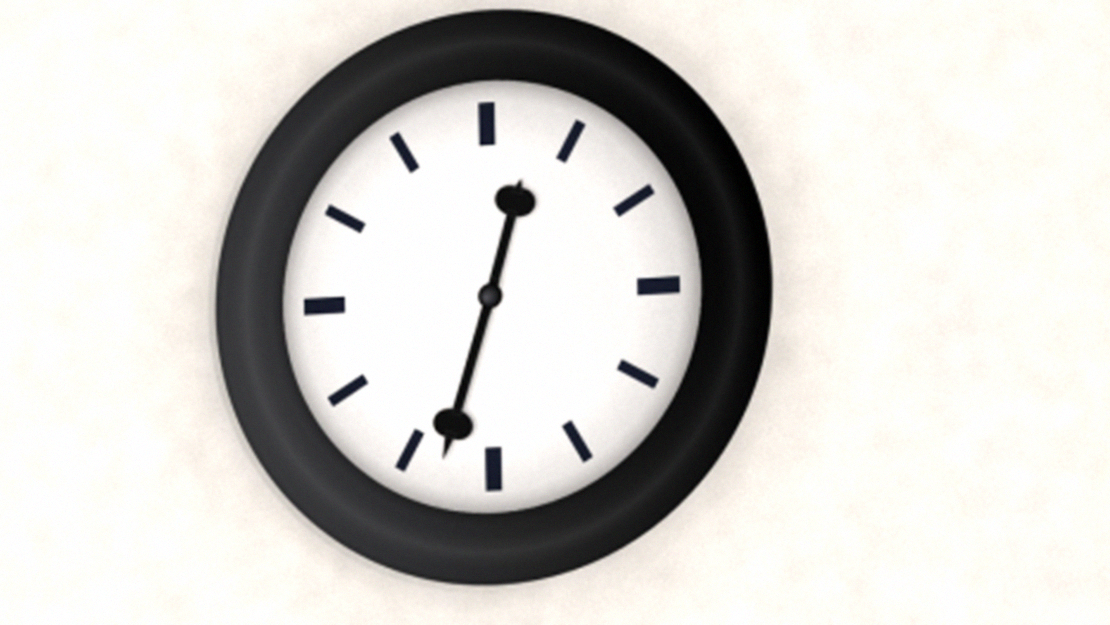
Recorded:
12.33
